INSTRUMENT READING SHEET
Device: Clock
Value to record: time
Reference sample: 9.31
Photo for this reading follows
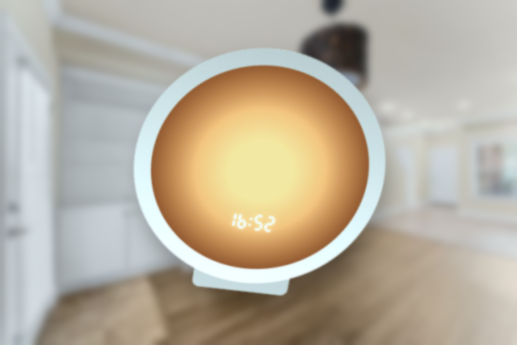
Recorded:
16.52
